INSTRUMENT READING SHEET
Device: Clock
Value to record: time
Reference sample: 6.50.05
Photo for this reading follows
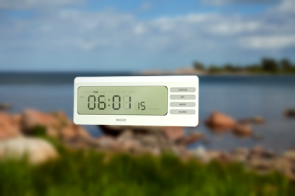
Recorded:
6.01.15
